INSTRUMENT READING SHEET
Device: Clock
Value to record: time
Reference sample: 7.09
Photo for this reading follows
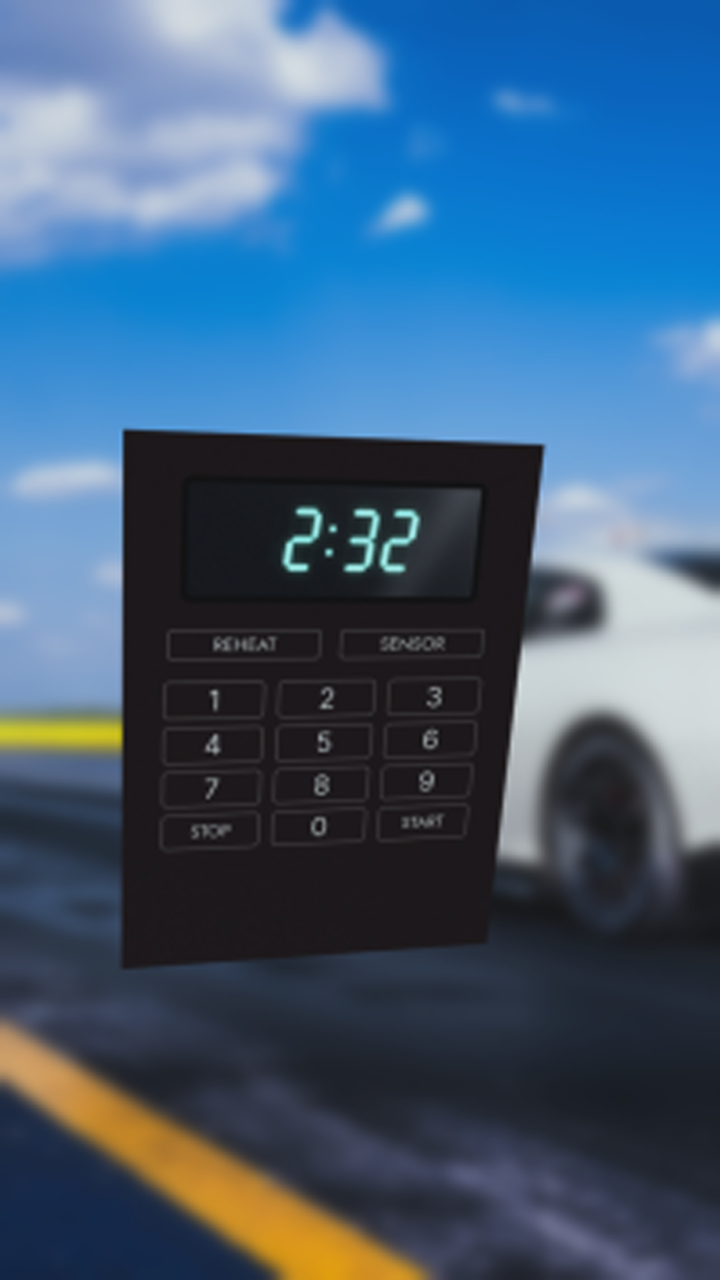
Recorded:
2.32
